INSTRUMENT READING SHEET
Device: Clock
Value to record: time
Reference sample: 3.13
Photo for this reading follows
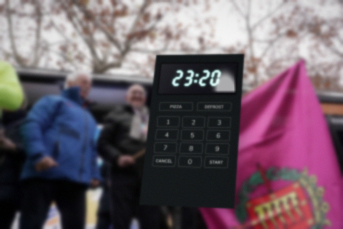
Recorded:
23.20
